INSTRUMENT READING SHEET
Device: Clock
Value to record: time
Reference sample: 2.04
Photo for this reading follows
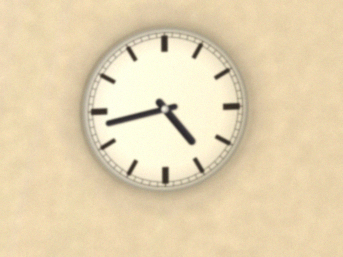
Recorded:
4.43
